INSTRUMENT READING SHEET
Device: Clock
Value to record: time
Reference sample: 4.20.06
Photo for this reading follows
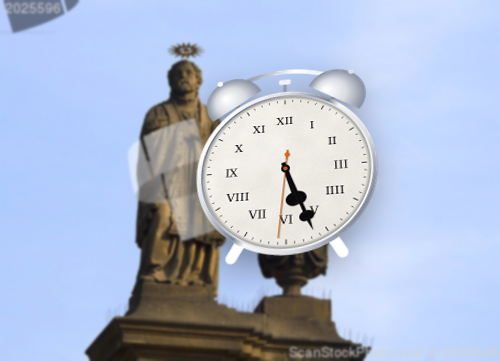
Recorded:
5.26.31
